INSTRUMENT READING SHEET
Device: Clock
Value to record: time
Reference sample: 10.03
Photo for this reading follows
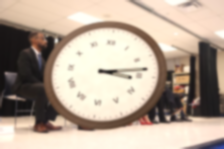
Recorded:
3.13
